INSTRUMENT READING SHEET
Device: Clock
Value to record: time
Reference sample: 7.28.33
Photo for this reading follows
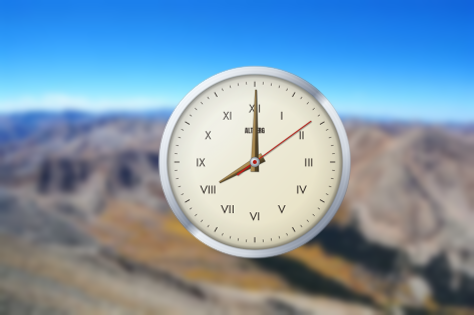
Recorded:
8.00.09
